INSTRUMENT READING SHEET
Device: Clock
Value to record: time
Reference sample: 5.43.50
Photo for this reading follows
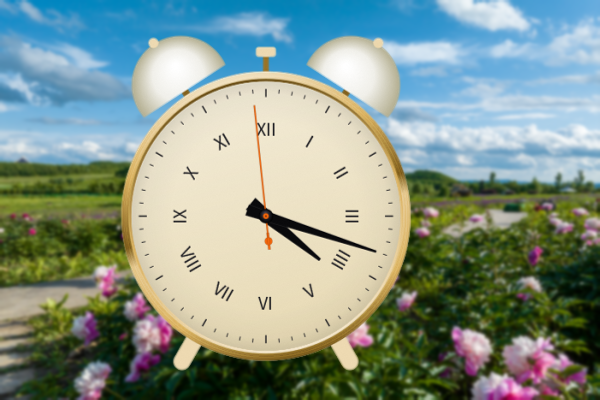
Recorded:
4.17.59
